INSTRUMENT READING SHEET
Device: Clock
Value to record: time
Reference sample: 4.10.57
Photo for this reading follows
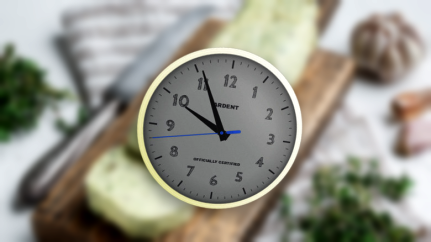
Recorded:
9.55.43
